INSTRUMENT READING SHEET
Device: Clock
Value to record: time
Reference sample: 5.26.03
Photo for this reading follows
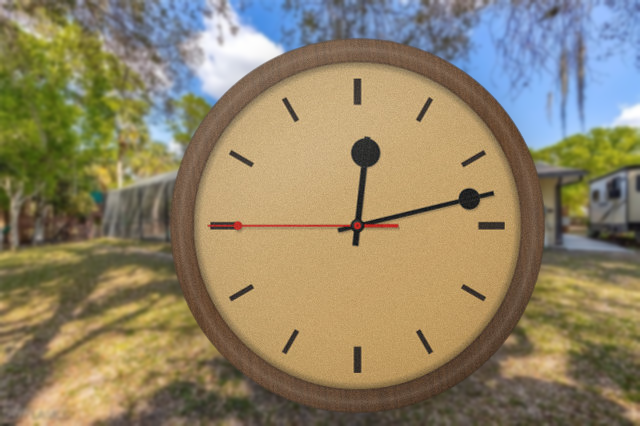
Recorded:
12.12.45
